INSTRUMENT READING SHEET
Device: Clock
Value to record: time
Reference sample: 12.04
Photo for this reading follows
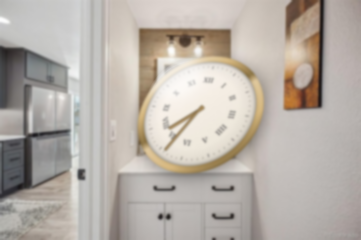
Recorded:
7.34
